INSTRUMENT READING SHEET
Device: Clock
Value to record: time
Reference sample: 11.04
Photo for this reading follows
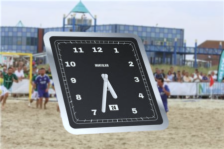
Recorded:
5.33
